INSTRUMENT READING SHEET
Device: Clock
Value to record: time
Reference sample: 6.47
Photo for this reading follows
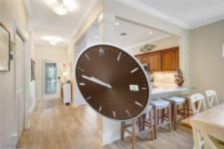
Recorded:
9.48
